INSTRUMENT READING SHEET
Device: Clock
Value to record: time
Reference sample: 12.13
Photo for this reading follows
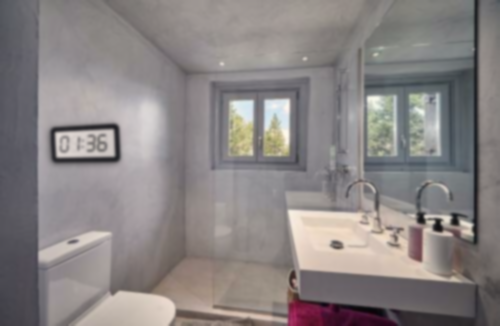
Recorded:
1.36
